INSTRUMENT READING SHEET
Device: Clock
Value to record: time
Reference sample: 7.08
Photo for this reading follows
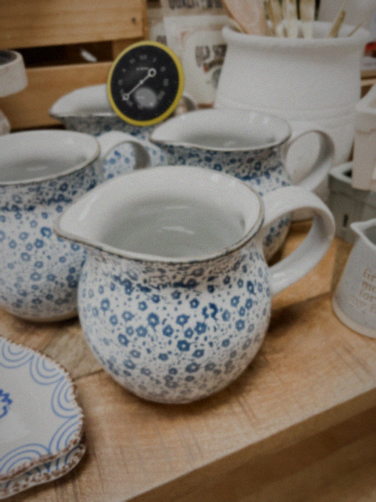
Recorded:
1.38
